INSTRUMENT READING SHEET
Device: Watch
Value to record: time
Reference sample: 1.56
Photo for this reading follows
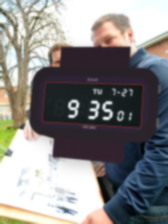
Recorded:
9.35
